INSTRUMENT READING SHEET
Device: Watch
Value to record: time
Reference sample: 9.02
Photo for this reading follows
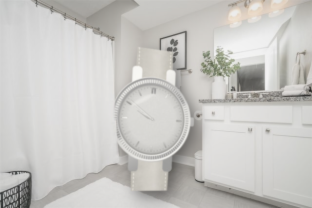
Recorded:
9.51
